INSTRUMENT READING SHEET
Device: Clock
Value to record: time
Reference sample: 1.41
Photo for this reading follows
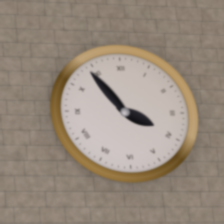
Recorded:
3.54
